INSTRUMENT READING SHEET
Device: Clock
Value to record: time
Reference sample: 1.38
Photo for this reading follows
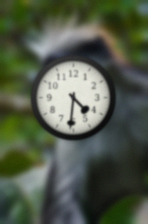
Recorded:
4.31
